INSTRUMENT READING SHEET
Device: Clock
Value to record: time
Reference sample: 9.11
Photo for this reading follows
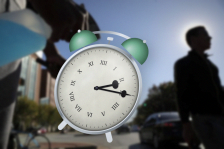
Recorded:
2.15
